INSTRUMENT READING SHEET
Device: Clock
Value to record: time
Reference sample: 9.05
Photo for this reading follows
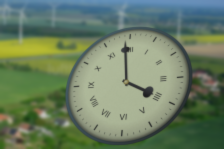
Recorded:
3.59
